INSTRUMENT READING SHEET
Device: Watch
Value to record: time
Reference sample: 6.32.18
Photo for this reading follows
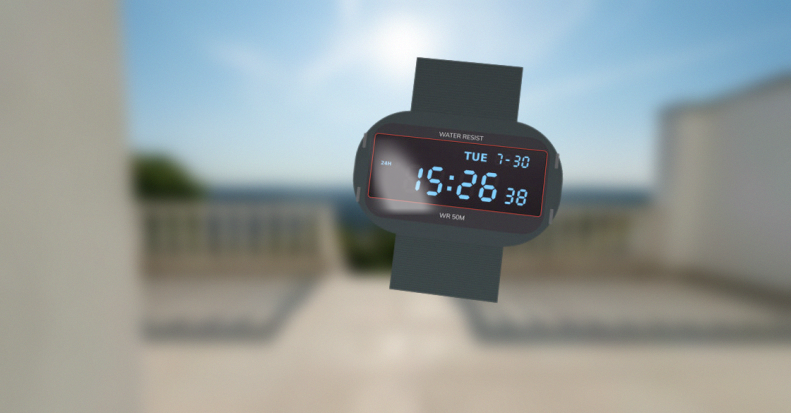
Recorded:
15.26.38
